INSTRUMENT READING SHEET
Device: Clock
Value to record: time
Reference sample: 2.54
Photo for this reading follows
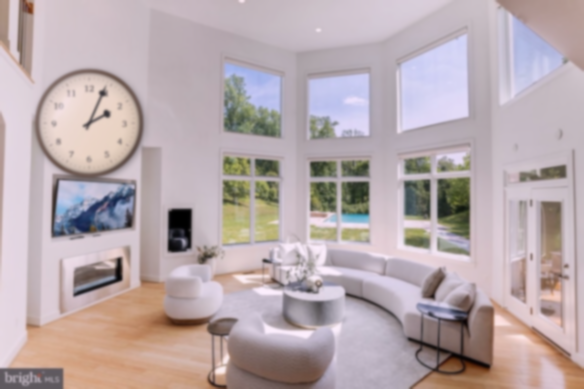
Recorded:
2.04
